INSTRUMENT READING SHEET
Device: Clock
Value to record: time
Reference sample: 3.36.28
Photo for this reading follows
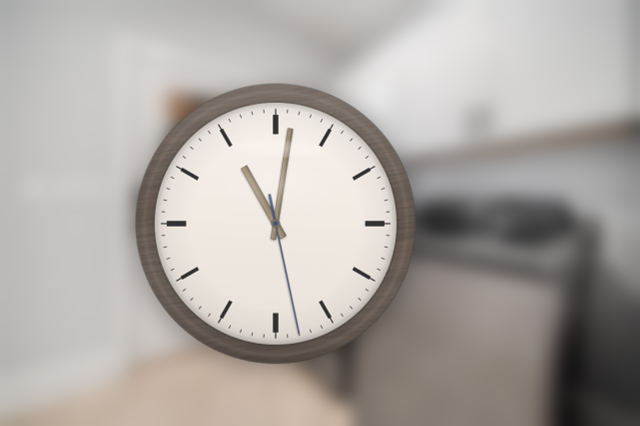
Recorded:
11.01.28
